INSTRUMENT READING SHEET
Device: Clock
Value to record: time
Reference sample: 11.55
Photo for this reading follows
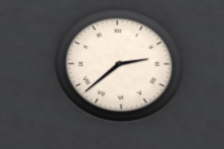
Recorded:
2.38
